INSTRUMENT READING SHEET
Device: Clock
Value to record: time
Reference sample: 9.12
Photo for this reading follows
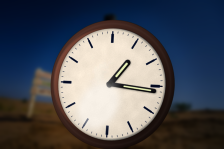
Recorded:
1.16
